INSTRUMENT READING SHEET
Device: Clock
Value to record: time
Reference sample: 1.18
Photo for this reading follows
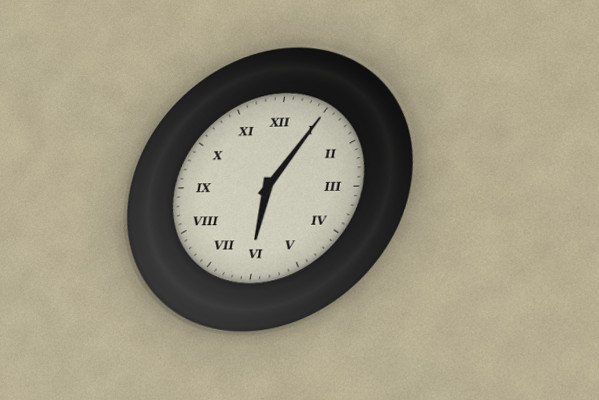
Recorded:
6.05
